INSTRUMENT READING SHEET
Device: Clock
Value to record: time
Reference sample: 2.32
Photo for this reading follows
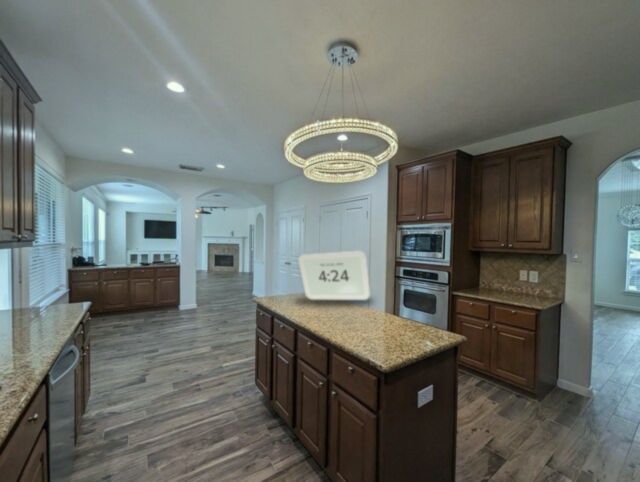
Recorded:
4.24
